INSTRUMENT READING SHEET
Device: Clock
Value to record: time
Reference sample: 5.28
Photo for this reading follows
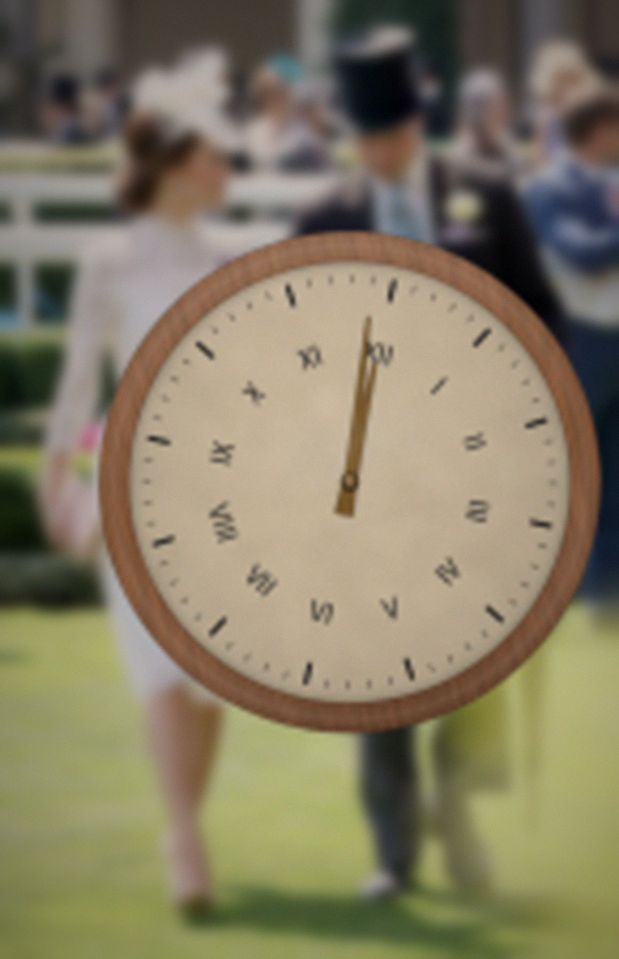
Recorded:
11.59
